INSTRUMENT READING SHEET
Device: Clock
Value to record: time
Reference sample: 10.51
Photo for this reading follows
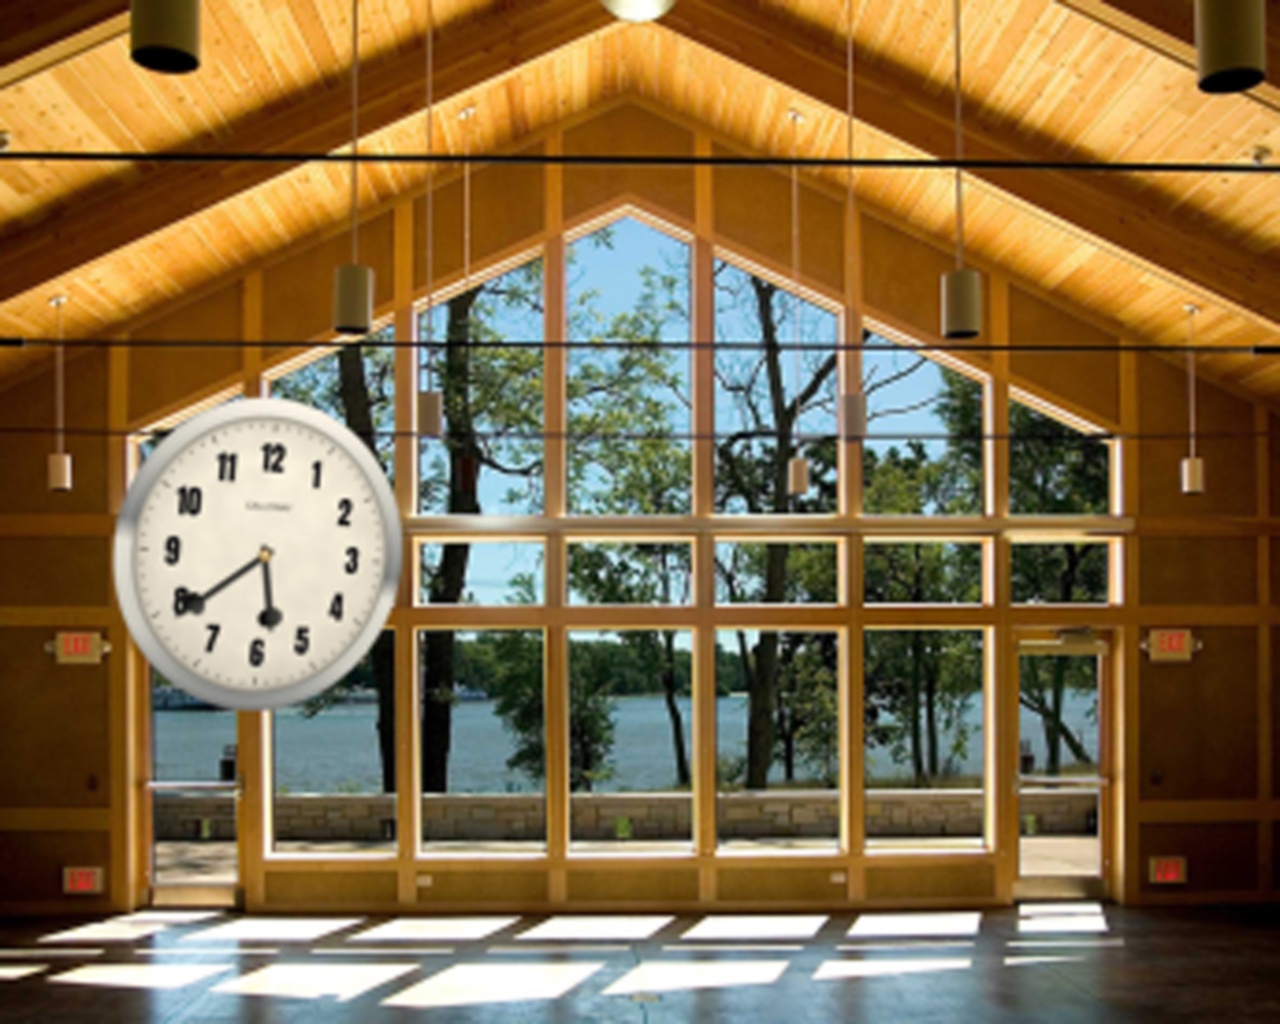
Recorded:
5.39
